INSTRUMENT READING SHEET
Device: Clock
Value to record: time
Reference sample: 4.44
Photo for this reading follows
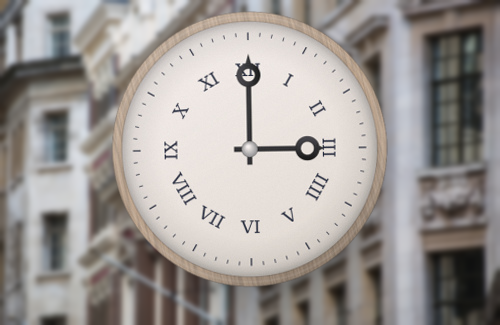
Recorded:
3.00
